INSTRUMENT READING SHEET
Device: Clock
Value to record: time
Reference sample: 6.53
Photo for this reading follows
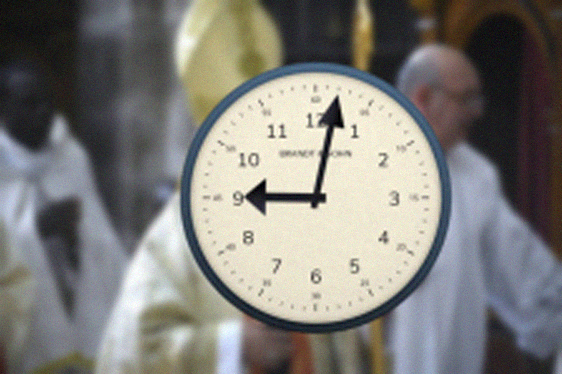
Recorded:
9.02
